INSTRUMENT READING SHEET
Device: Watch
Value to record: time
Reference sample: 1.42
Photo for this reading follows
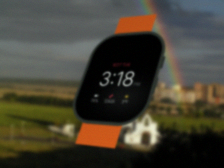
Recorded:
3.18
